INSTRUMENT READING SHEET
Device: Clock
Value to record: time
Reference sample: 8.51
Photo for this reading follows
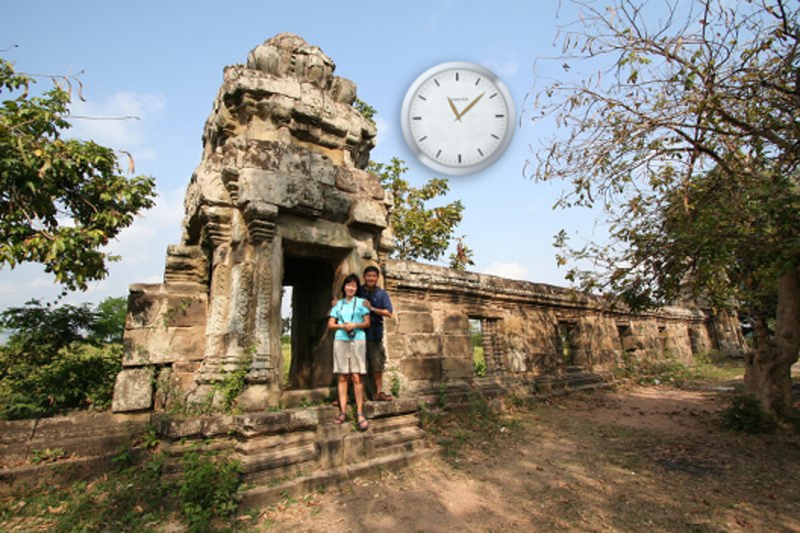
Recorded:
11.08
